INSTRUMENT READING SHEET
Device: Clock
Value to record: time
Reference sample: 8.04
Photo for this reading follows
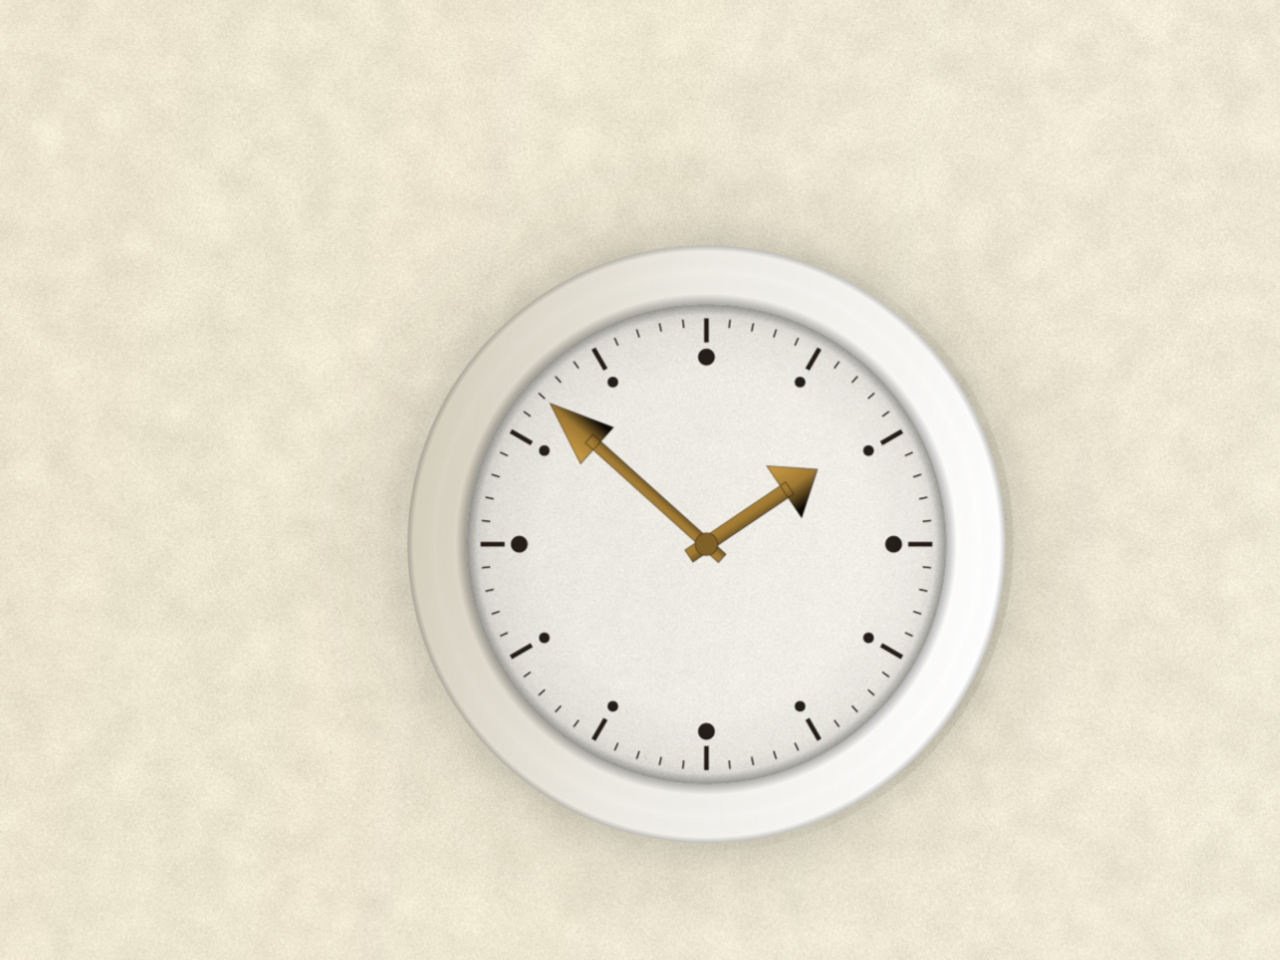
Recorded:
1.52
